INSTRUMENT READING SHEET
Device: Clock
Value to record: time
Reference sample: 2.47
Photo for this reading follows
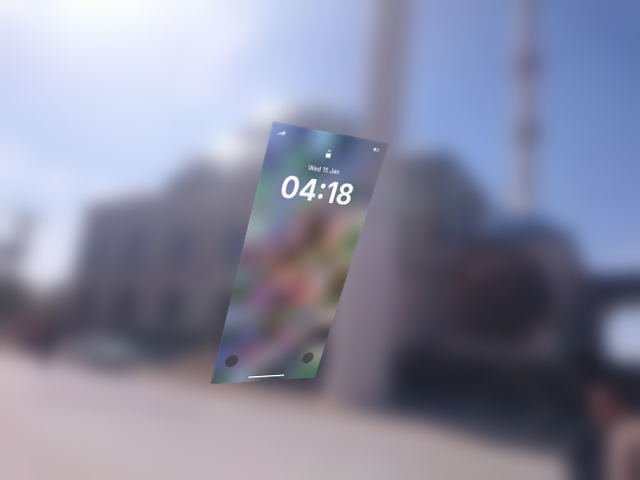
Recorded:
4.18
